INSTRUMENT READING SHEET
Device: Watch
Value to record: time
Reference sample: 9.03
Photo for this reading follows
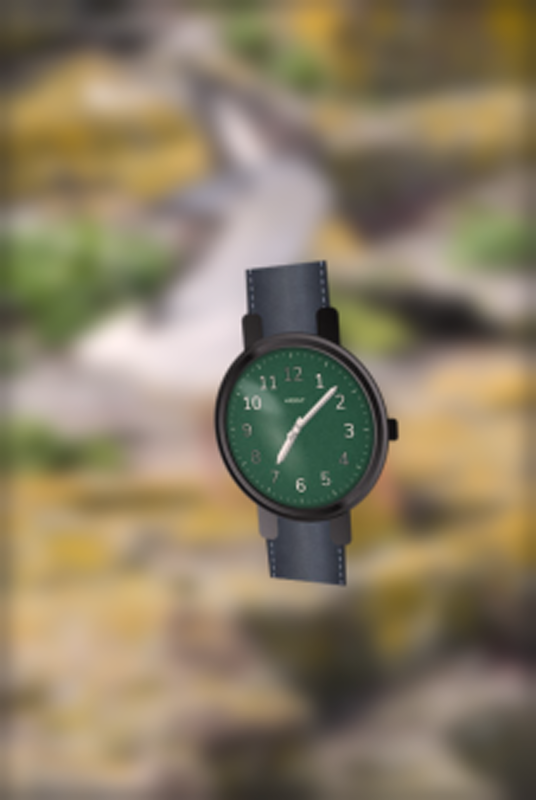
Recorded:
7.08
